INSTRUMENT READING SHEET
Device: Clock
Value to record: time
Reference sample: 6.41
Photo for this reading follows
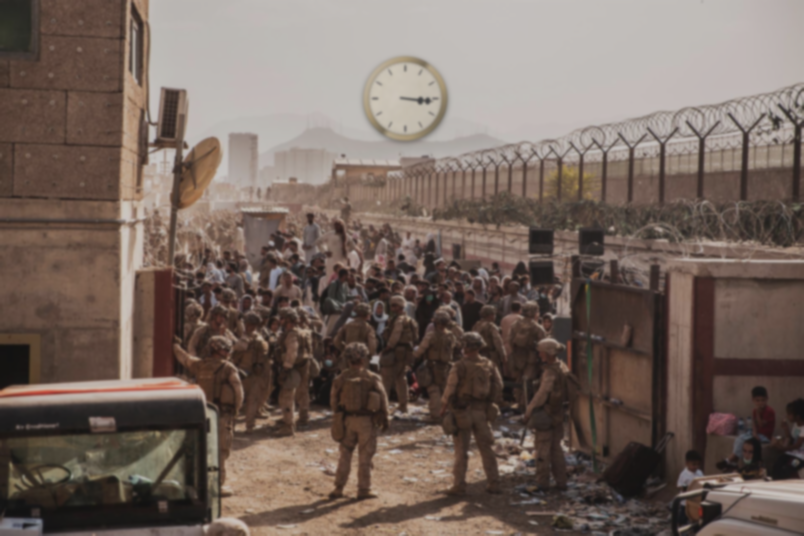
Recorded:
3.16
